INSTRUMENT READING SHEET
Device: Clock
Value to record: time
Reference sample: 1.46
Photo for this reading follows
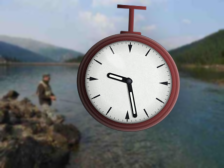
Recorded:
9.28
